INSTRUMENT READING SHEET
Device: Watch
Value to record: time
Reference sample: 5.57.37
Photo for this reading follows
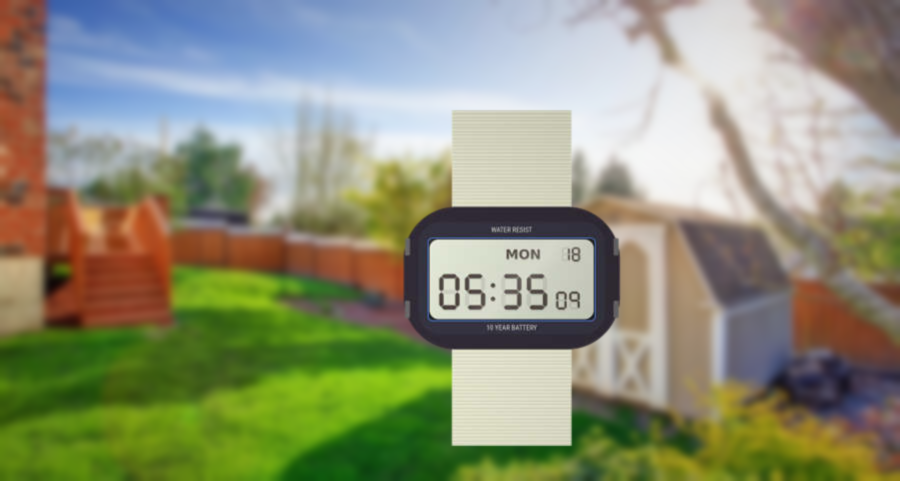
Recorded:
5.35.09
